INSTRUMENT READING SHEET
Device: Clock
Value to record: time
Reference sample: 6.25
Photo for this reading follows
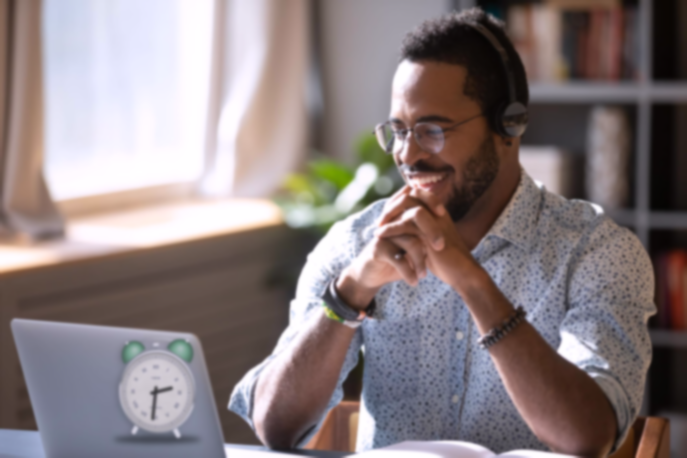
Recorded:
2.31
